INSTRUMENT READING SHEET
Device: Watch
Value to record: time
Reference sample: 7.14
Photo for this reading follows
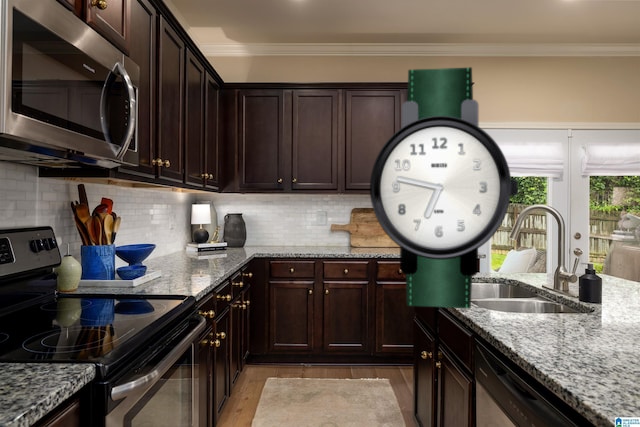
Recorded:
6.47
